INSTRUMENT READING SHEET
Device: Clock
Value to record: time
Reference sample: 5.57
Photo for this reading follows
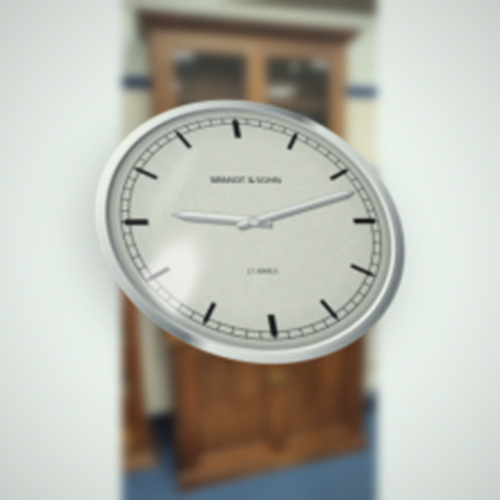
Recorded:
9.12
